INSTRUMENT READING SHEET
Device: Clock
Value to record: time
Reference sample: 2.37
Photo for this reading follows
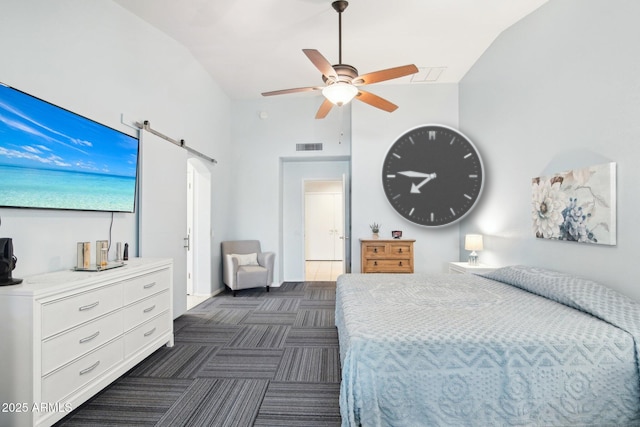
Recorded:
7.46
